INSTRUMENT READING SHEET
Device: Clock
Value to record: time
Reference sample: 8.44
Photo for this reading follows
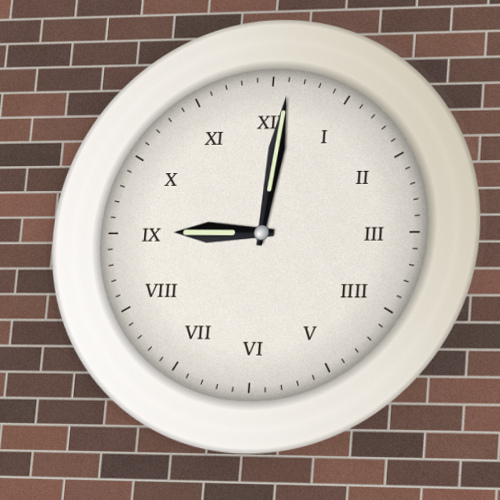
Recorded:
9.01
